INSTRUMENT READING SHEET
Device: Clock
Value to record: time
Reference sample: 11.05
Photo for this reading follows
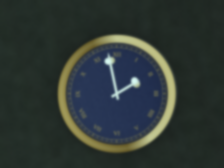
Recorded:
1.58
